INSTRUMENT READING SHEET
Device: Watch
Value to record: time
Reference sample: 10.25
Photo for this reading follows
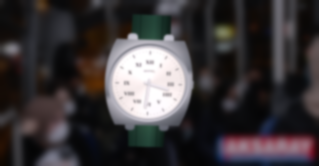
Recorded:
3.31
